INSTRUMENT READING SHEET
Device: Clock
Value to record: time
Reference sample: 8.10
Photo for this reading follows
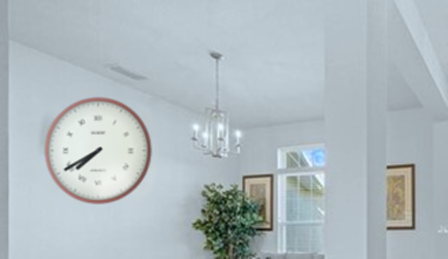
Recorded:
7.40
